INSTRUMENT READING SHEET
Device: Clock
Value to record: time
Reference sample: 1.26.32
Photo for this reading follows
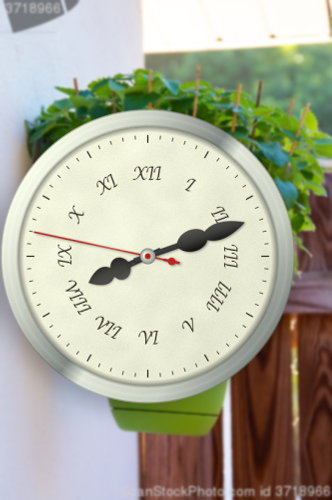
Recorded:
8.11.47
